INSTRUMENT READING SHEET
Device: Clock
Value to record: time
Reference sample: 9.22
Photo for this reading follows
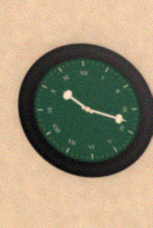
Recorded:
10.18
